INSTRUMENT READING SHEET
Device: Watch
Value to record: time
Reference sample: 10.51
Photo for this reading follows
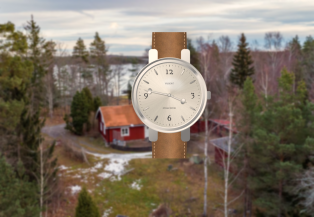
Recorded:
3.47
